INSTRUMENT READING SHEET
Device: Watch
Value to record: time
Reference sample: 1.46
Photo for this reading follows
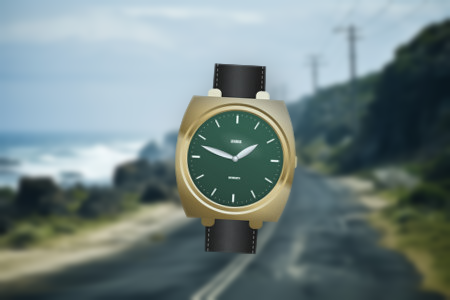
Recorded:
1.48
